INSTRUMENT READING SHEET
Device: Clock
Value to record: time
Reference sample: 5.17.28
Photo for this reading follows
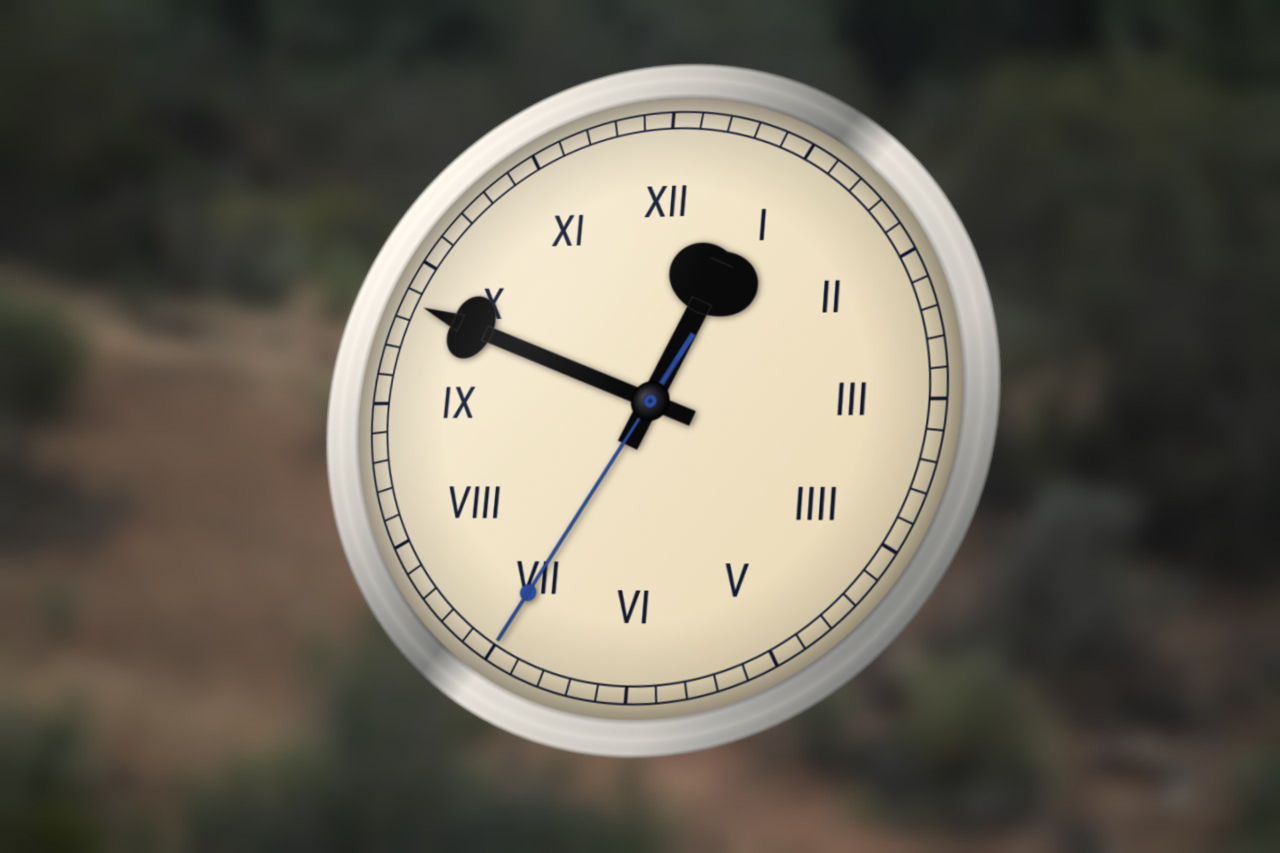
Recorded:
12.48.35
